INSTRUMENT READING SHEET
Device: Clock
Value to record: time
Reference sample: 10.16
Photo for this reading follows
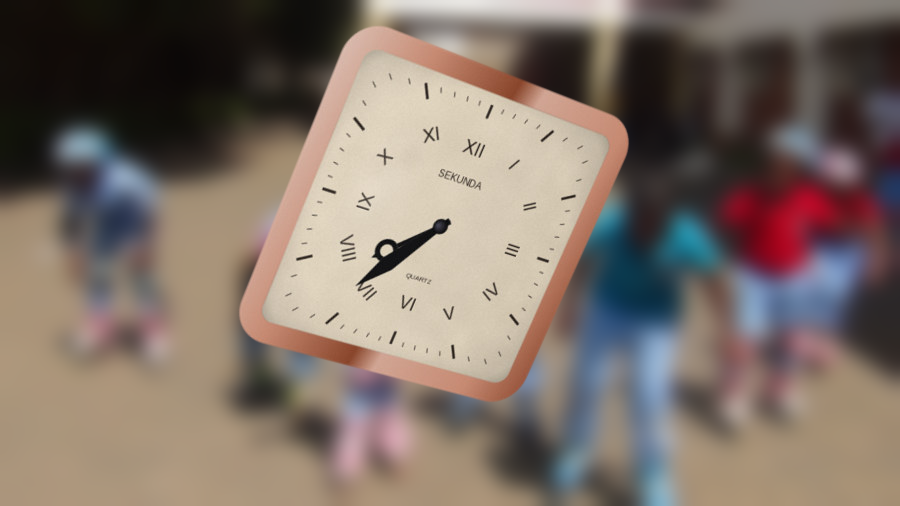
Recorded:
7.36
